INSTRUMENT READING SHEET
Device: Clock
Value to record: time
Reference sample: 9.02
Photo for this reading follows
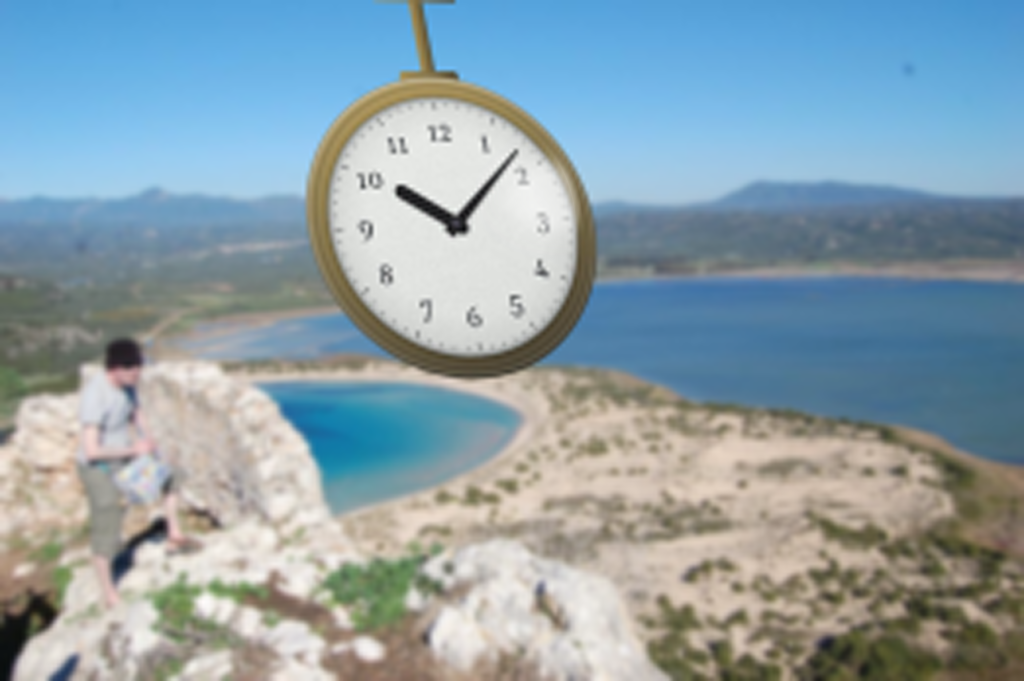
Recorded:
10.08
